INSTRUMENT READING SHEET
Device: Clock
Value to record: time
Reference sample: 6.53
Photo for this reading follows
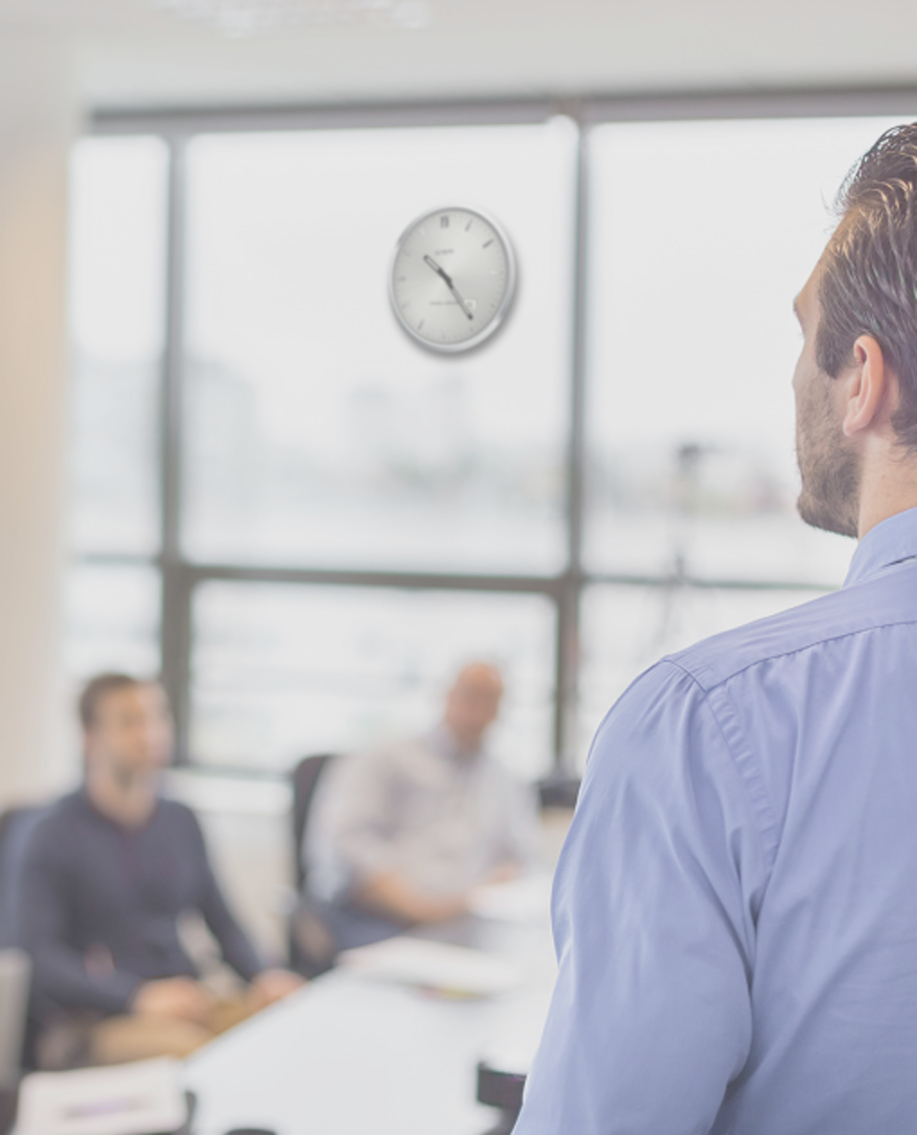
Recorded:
10.24
